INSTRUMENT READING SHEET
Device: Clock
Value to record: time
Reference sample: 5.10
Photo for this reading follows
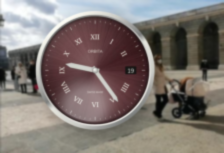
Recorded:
9.24
